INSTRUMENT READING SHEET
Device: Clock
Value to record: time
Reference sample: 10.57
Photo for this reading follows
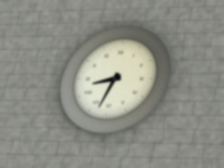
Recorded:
8.33
